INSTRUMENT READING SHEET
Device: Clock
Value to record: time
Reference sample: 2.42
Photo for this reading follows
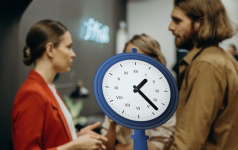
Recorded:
1.23
